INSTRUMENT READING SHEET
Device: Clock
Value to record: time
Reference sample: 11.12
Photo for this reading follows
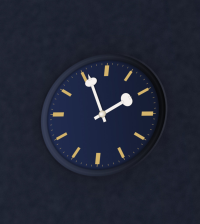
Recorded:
1.56
